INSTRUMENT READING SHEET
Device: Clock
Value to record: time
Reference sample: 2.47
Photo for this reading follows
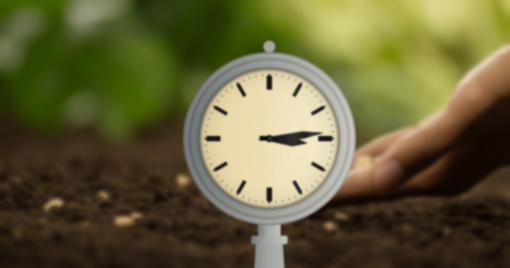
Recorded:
3.14
